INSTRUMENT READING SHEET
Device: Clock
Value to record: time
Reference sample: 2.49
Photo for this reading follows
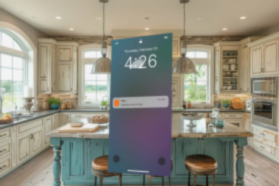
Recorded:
4.26
